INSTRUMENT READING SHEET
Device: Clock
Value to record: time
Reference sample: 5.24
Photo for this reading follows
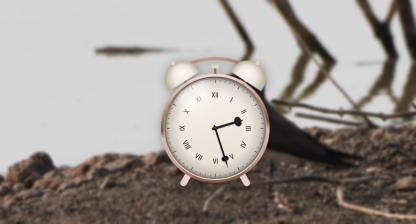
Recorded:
2.27
